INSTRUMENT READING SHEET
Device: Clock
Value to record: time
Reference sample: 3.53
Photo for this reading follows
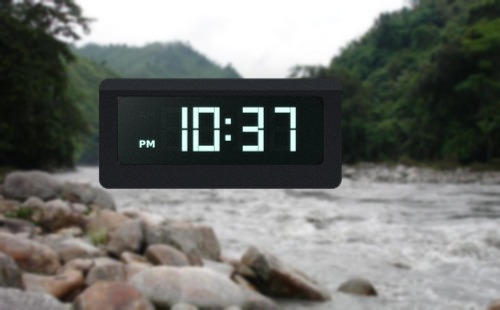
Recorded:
10.37
